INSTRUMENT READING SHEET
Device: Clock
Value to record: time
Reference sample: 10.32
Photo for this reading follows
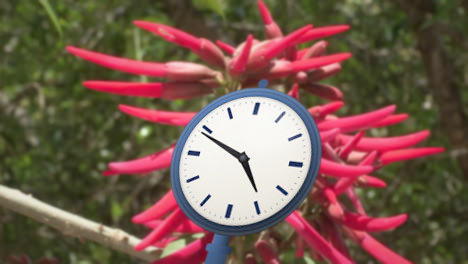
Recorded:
4.49
